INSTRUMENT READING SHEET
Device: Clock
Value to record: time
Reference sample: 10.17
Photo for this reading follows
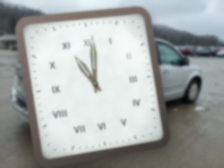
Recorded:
11.01
